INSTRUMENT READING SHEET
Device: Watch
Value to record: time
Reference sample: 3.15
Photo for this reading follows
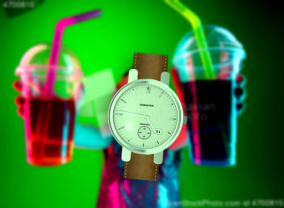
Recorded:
4.46
